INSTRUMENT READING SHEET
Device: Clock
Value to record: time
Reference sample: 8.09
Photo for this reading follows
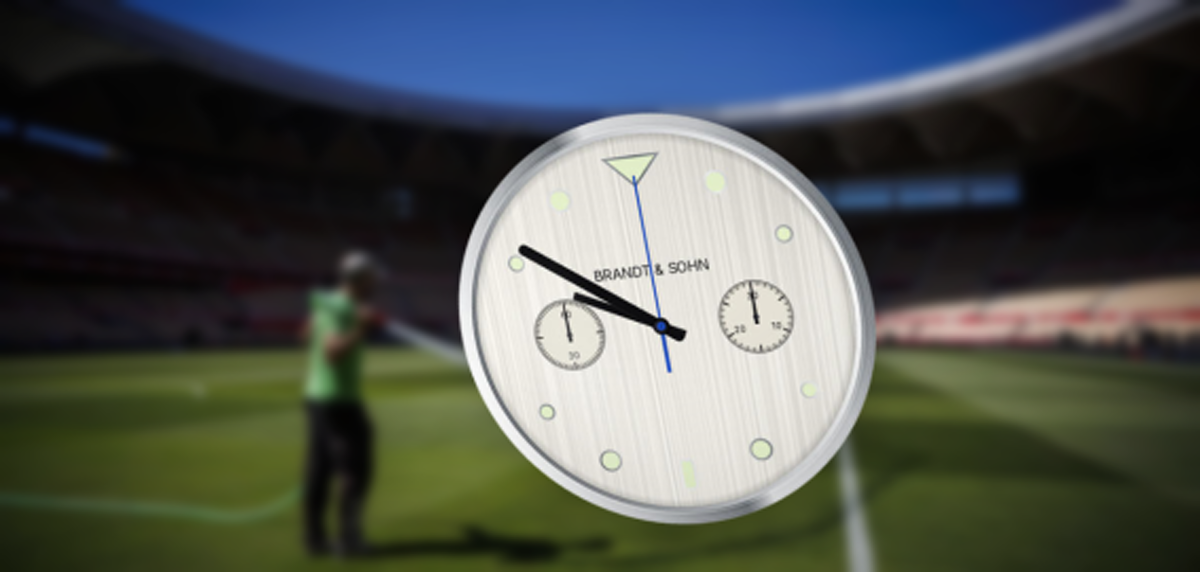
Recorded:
9.51
